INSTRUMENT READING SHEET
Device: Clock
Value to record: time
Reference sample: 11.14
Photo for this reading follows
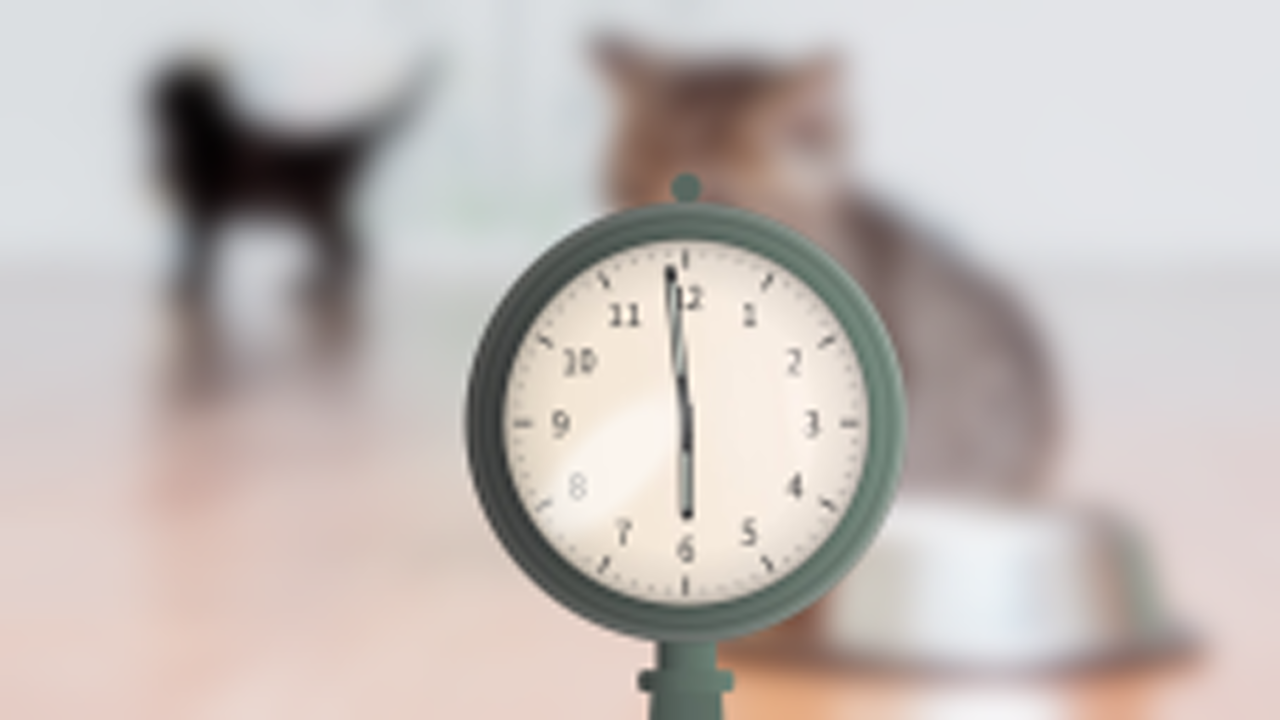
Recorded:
5.59
